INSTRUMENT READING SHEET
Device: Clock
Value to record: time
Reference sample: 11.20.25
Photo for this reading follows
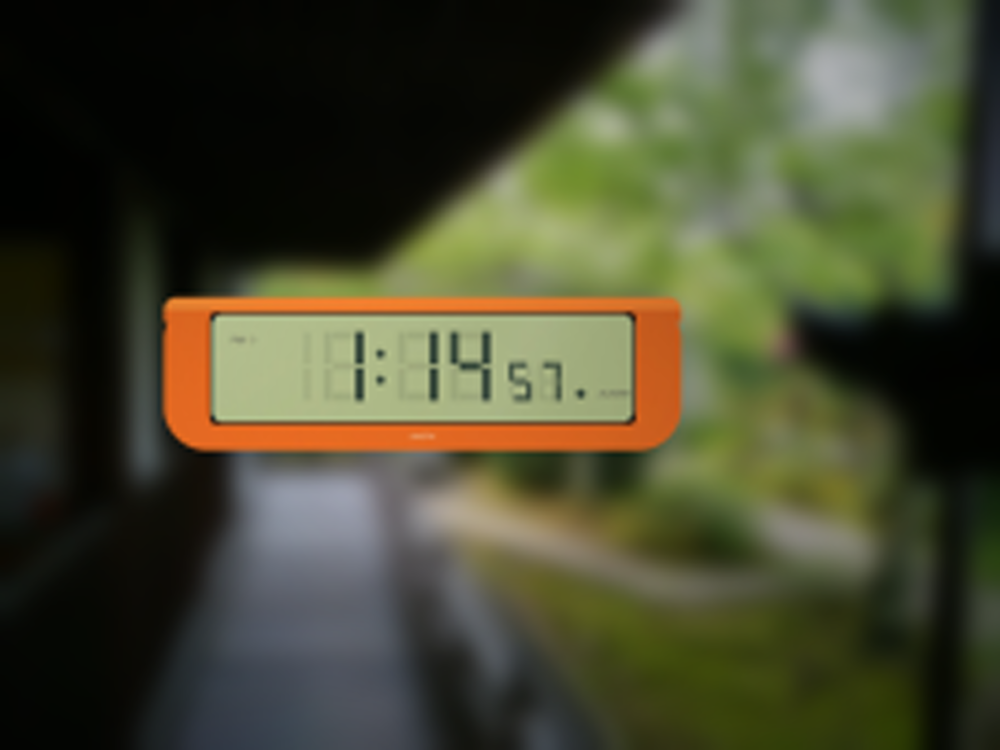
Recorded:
1.14.57
